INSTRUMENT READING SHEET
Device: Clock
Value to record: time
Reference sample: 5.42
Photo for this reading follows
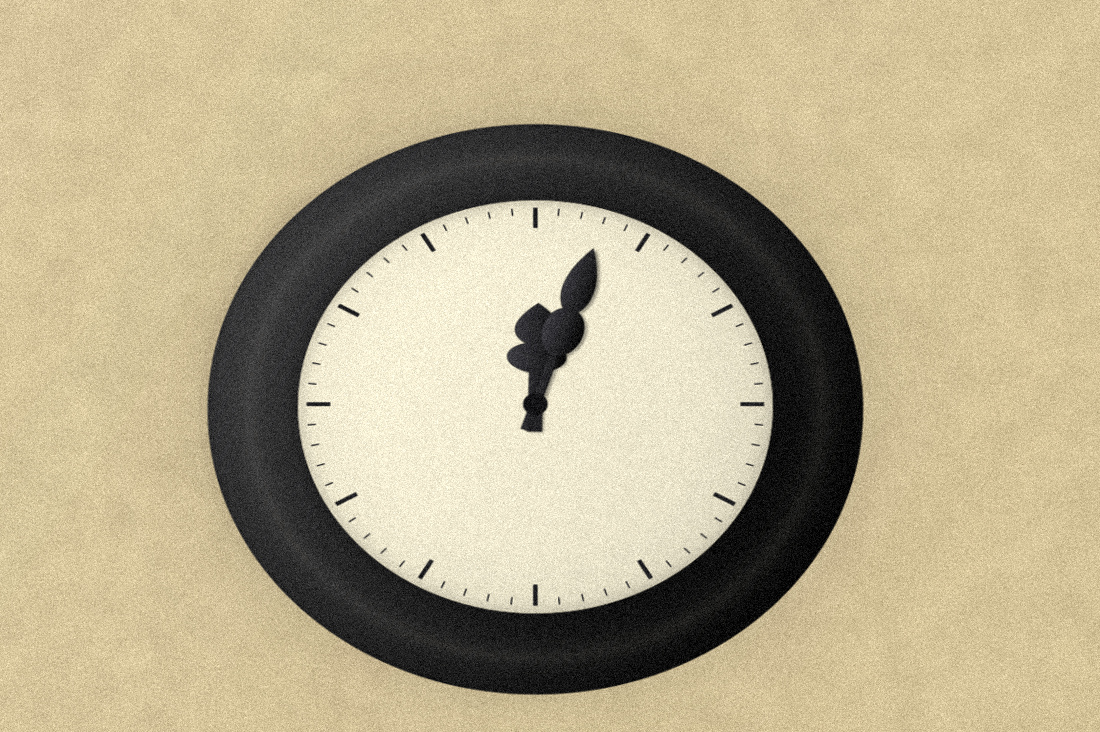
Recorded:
12.03
